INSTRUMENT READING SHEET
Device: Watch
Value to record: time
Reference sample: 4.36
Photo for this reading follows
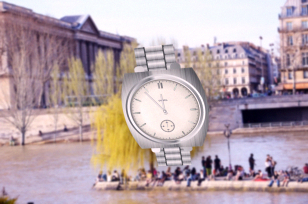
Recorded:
11.54
